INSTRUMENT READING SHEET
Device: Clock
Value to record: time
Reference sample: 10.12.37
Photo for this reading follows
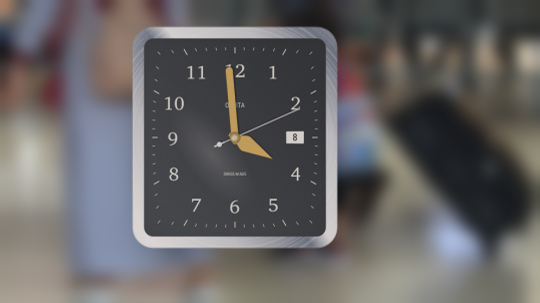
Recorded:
3.59.11
